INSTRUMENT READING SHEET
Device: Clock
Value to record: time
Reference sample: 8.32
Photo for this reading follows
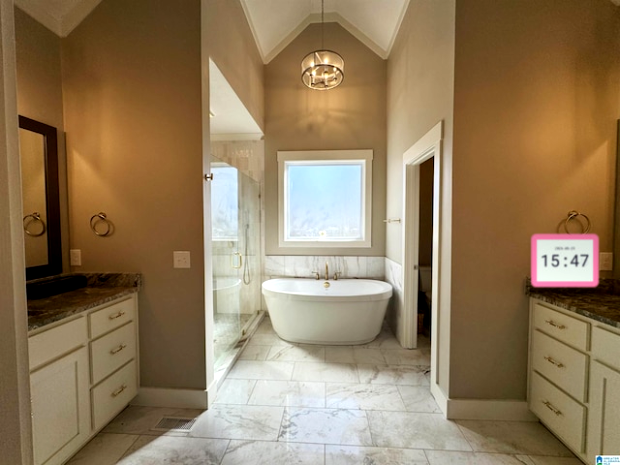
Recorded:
15.47
